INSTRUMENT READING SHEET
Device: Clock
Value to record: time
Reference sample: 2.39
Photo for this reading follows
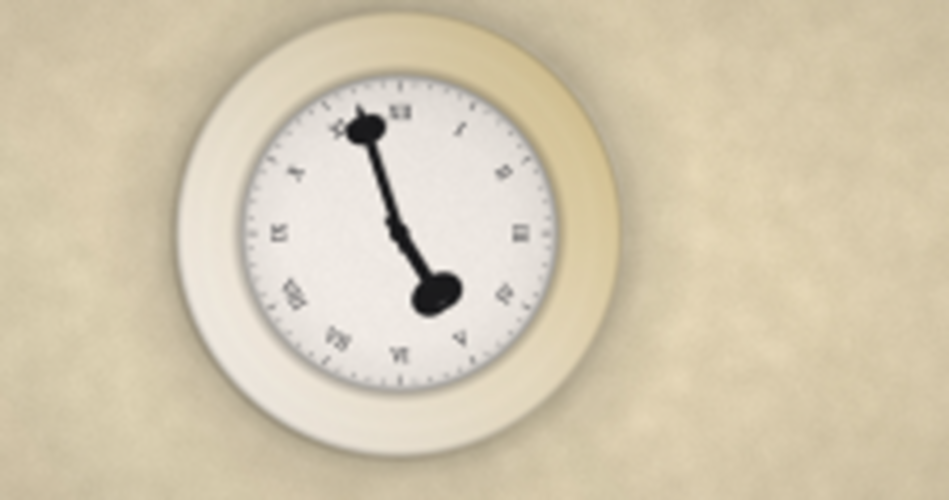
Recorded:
4.57
